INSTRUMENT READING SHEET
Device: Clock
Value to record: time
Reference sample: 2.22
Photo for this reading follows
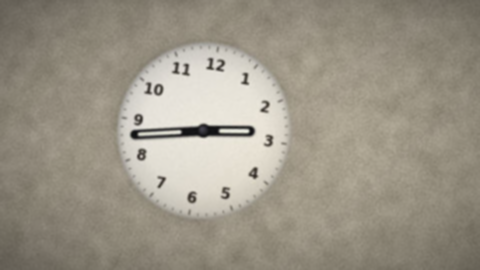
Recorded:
2.43
